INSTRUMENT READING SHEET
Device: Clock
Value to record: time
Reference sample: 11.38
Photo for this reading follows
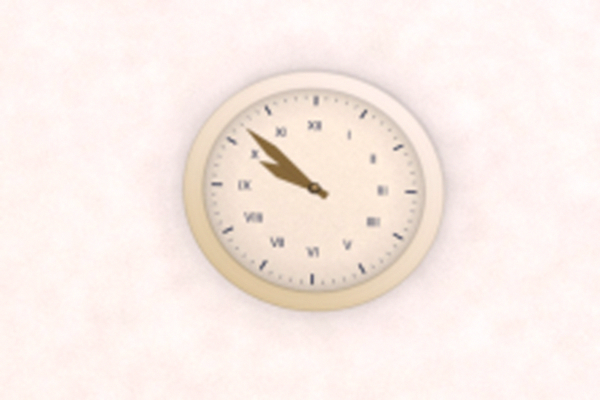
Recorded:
9.52
